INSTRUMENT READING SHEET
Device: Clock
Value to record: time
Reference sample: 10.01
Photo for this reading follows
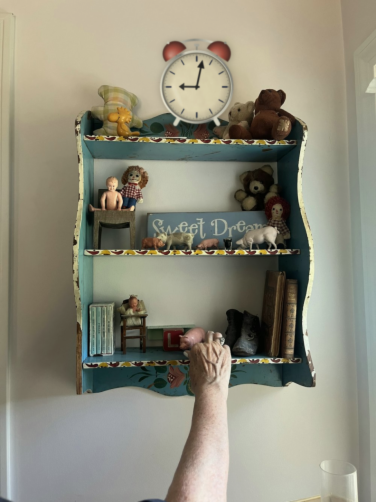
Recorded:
9.02
